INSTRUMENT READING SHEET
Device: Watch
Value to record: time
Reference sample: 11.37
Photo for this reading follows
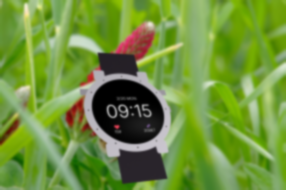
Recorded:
9.15
